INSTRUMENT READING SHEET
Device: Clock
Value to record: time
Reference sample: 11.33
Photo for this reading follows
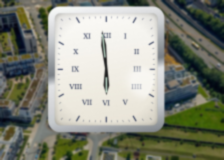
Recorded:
5.59
